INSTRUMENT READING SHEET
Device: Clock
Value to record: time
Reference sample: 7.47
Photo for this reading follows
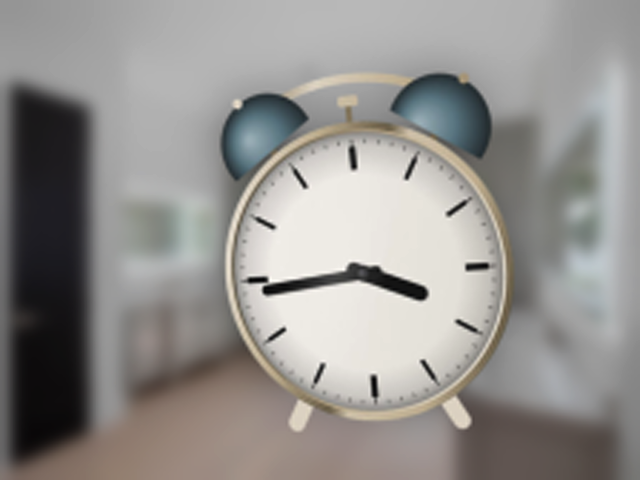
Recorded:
3.44
